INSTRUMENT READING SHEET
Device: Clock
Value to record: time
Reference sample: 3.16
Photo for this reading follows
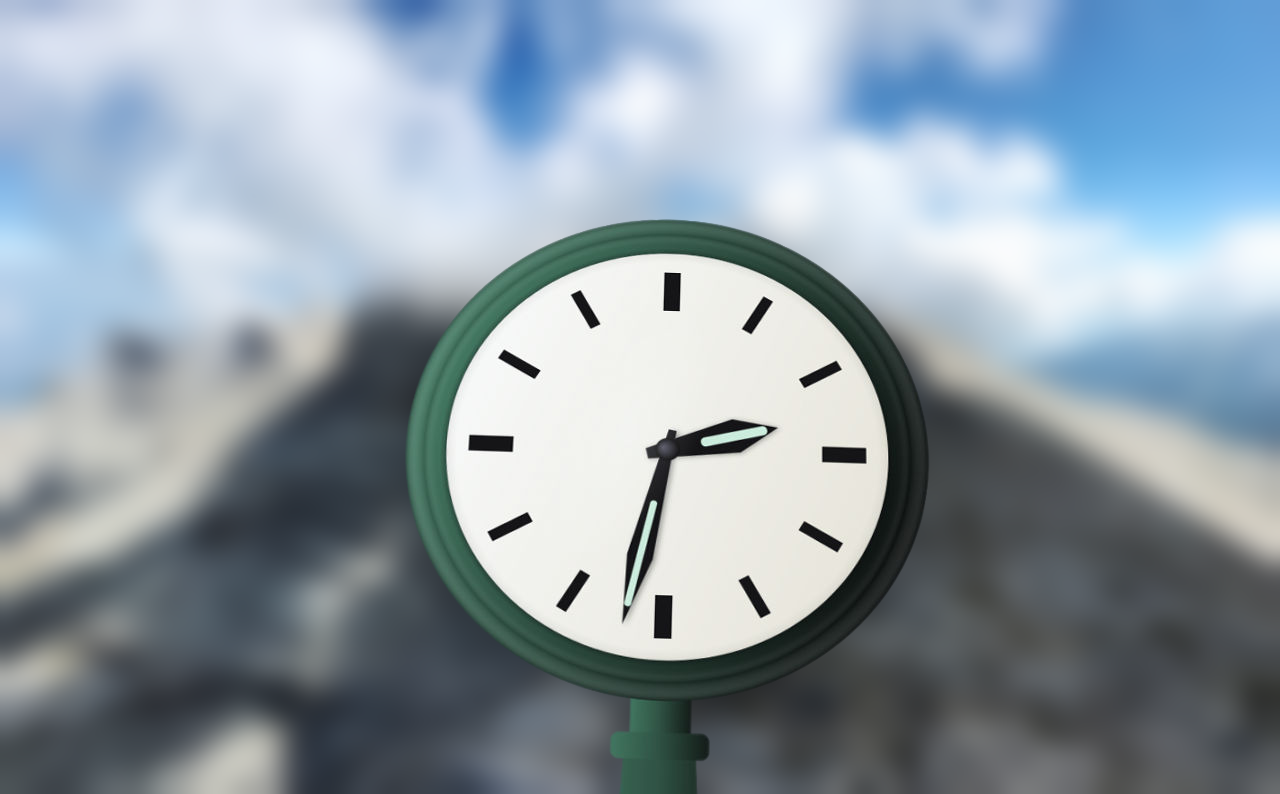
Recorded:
2.32
